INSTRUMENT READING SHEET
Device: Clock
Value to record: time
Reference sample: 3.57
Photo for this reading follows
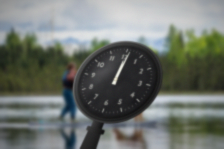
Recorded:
12.01
